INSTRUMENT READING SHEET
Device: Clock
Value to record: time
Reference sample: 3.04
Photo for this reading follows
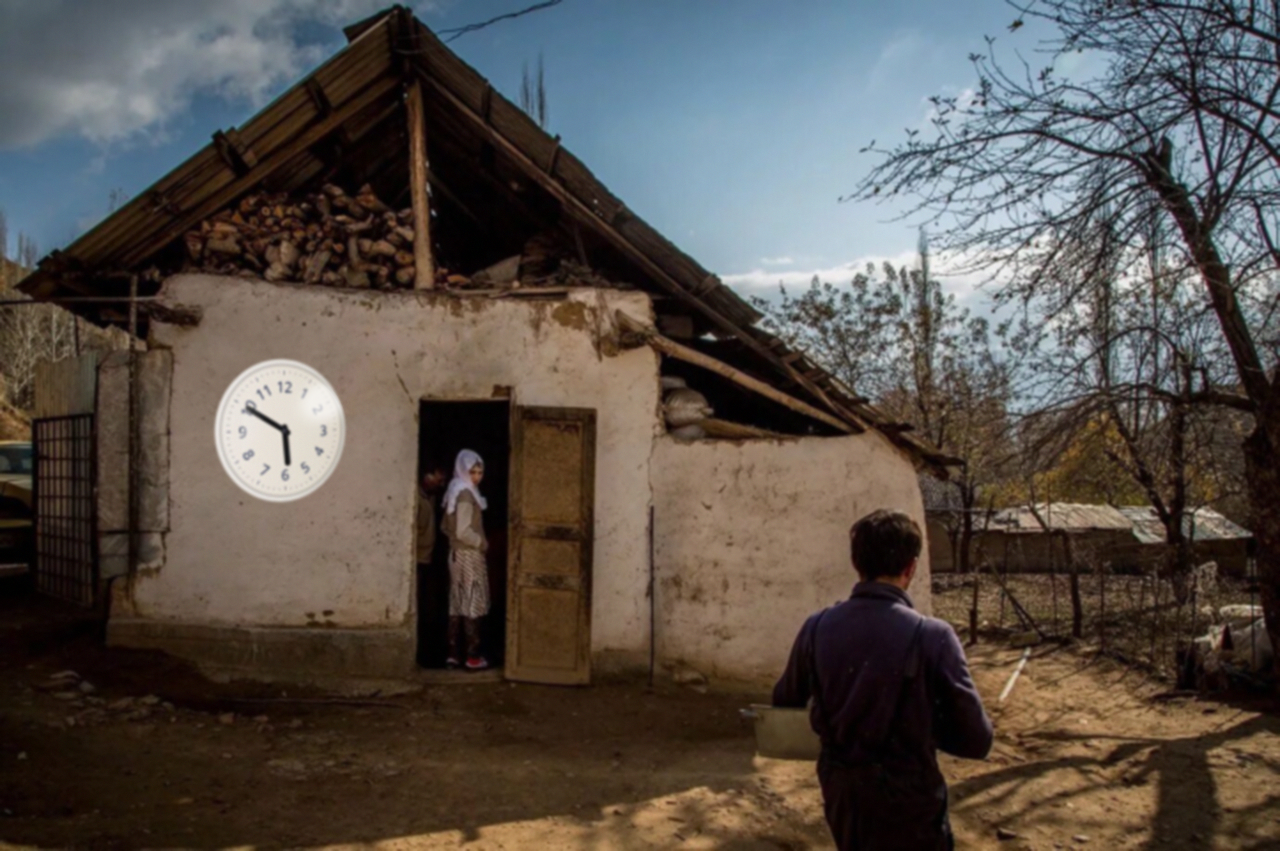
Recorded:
5.50
